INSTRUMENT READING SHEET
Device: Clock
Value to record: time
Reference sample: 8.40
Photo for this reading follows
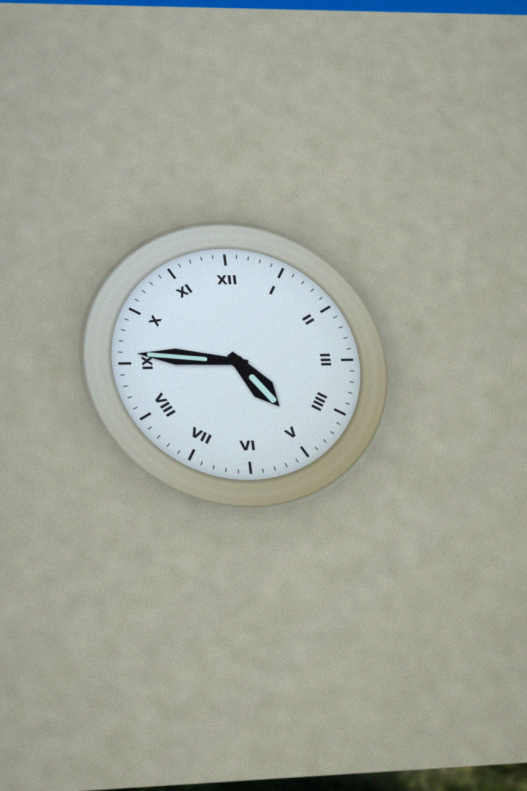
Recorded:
4.46
